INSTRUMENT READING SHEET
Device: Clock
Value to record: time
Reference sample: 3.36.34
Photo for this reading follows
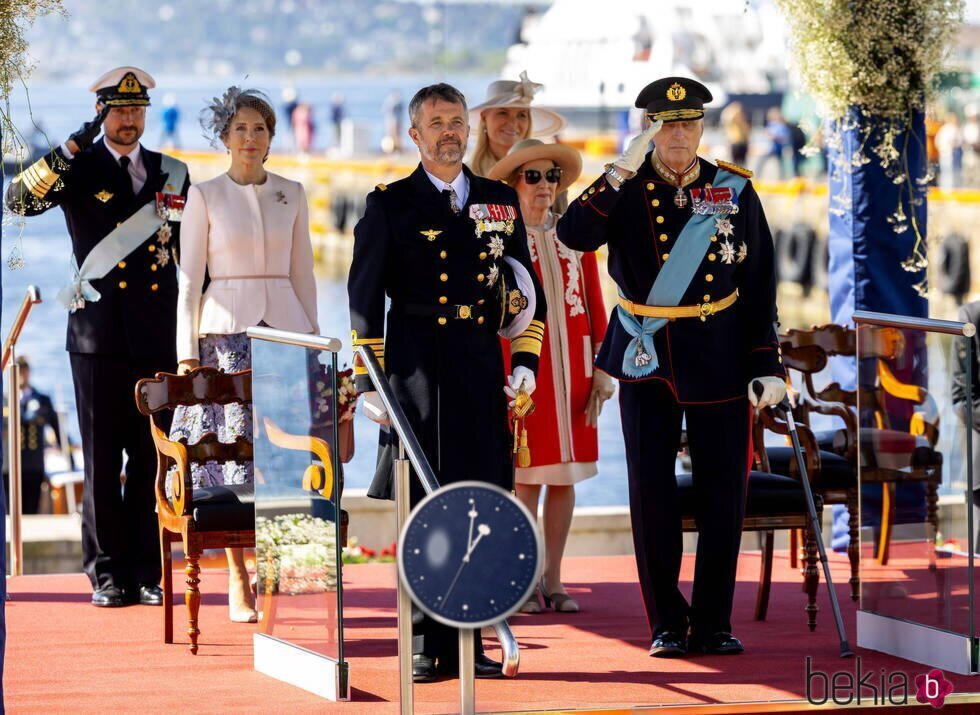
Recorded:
1.00.34
